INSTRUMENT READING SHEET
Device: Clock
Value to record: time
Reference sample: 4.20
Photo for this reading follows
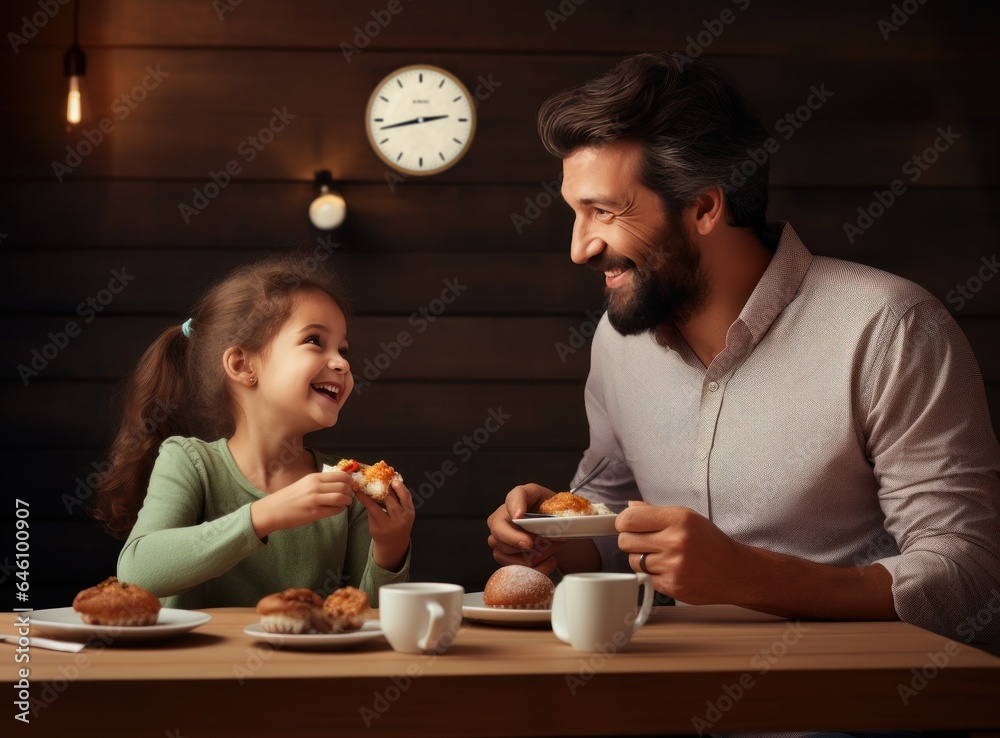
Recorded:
2.43
